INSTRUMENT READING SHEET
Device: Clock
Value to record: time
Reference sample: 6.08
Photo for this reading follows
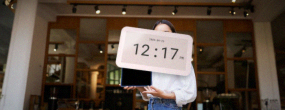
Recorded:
12.17
